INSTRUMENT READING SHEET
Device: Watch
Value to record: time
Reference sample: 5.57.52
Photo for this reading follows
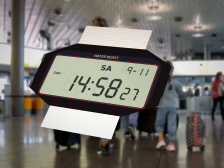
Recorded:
14.58.27
